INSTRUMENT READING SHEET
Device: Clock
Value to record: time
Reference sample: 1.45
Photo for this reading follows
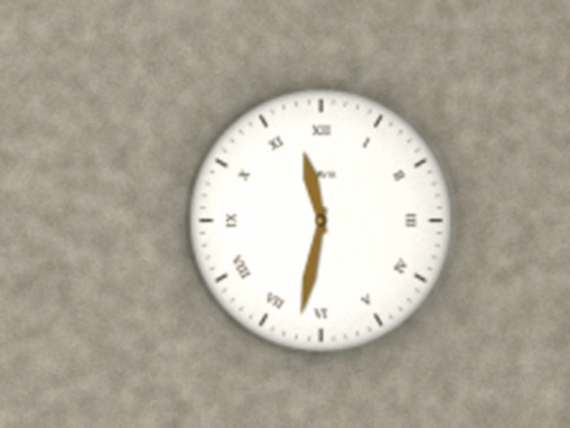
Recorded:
11.32
